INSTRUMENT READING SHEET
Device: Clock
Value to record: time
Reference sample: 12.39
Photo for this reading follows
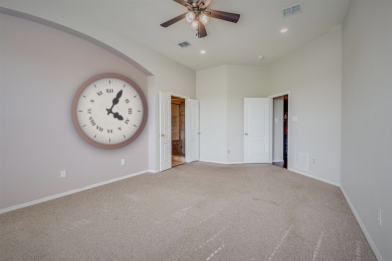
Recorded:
4.05
